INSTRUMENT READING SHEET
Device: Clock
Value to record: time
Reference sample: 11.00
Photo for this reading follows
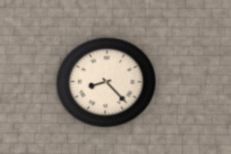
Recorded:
8.23
